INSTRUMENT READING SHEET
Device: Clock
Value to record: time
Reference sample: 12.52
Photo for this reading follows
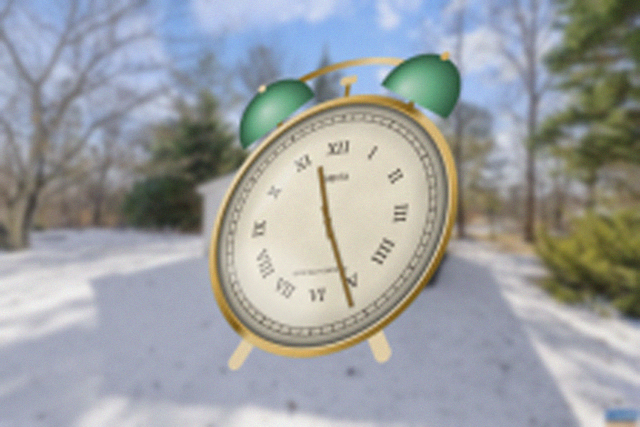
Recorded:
11.26
